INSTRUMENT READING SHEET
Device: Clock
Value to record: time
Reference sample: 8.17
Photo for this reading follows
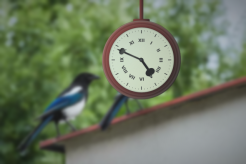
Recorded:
4.49
